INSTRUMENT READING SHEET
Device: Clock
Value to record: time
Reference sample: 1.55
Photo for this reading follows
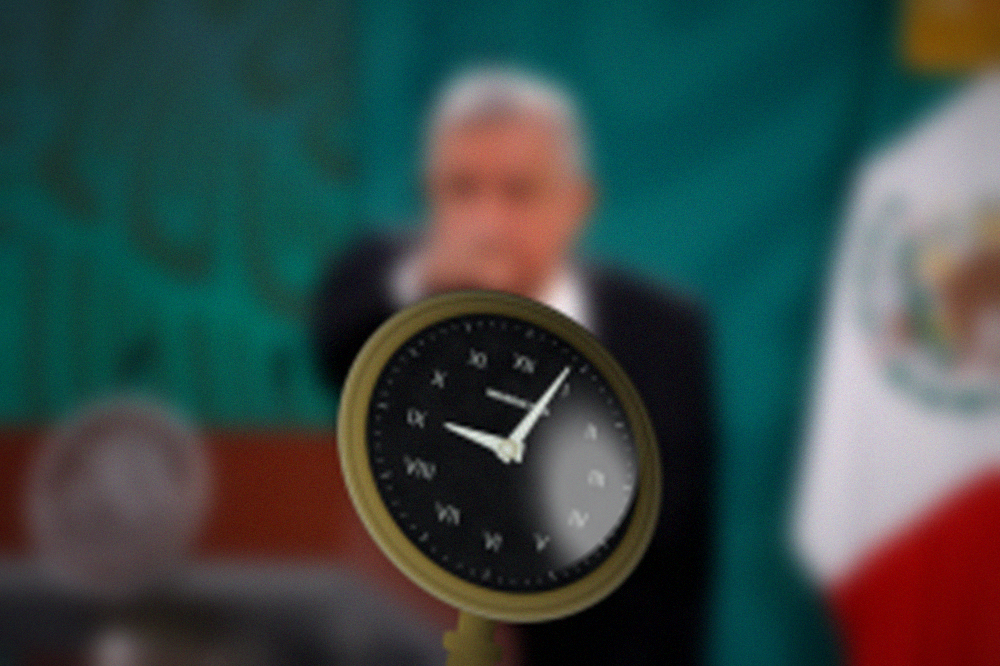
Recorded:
9.04
